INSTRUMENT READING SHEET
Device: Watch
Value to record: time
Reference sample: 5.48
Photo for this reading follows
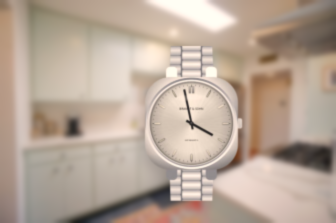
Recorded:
3.58
